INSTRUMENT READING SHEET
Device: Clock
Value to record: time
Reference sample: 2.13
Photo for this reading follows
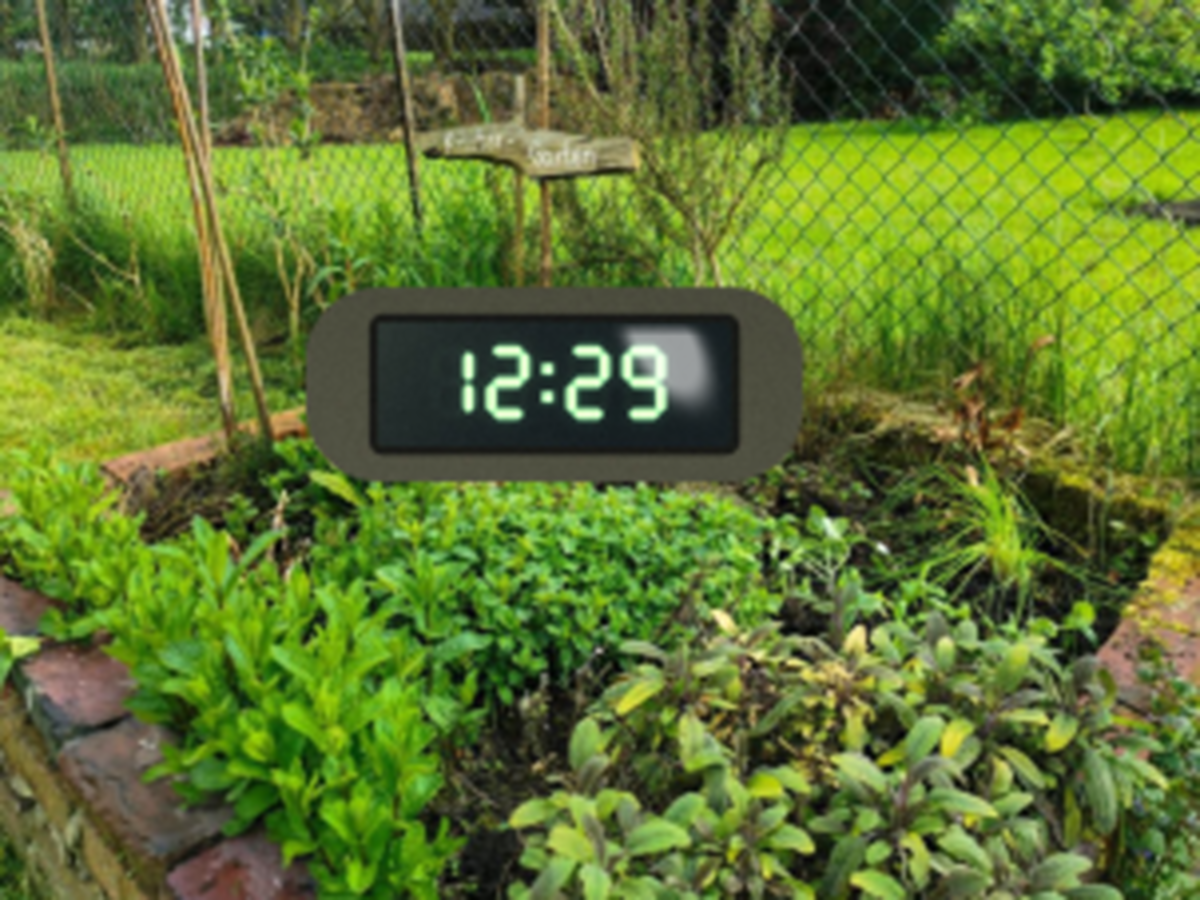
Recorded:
12.29
